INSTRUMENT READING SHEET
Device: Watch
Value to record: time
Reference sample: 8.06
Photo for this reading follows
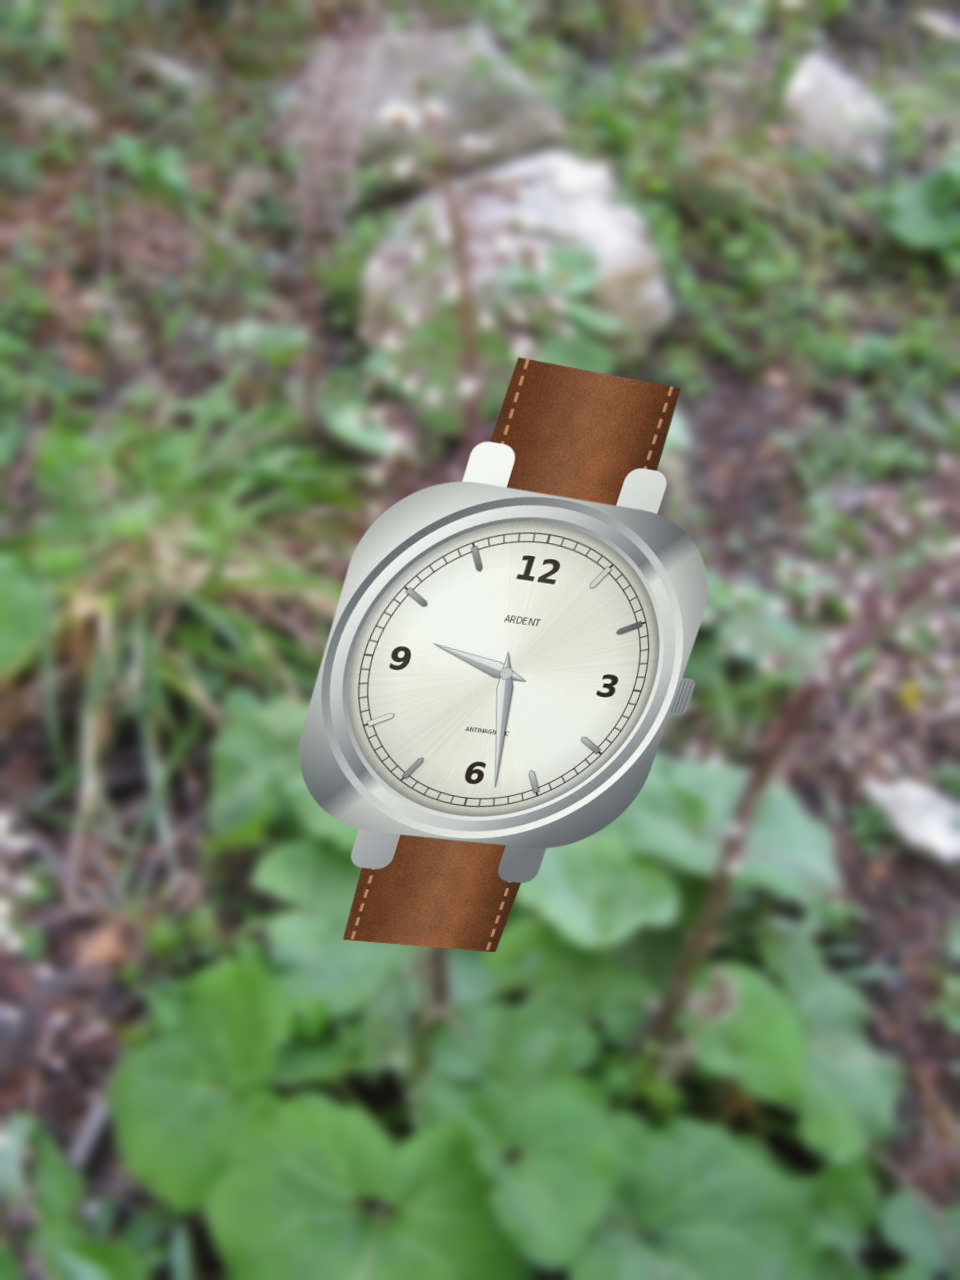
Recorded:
9.28
